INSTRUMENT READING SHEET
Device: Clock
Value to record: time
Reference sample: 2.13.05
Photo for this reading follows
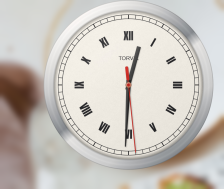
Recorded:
12.30.29
